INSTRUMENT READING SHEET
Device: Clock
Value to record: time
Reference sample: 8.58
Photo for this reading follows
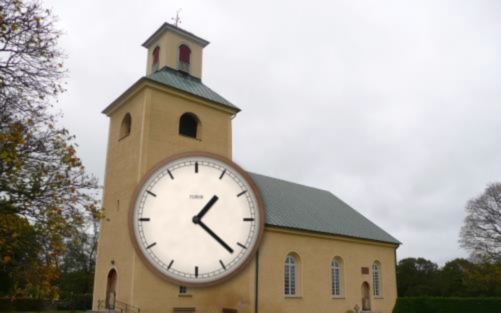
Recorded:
1.22
